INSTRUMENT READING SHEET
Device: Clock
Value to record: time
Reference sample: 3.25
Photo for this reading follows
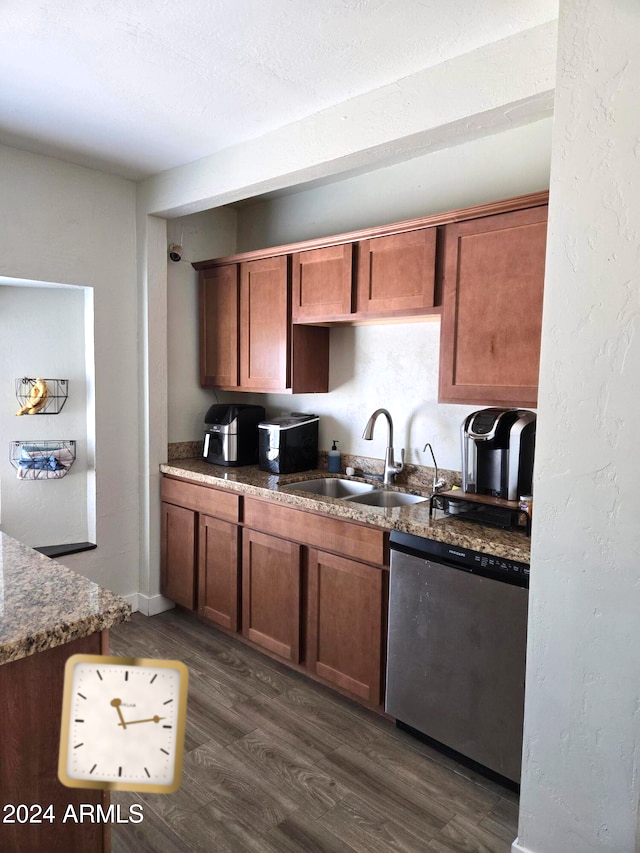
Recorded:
11.13
